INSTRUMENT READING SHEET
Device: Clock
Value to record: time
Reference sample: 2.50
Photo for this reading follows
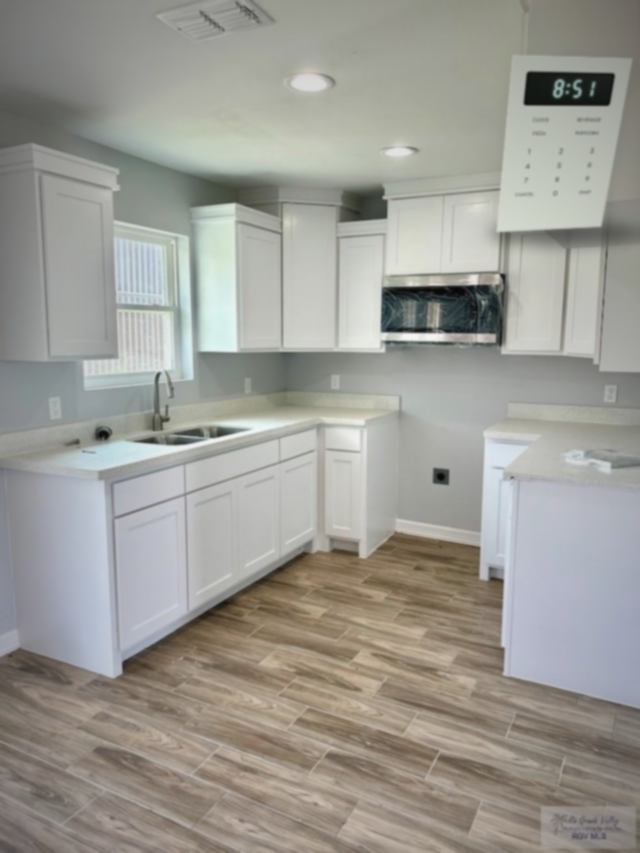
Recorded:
8.51
